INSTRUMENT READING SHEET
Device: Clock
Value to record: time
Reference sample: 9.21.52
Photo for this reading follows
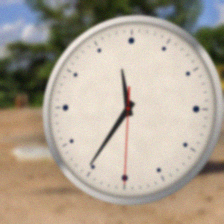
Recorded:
11.35.30
